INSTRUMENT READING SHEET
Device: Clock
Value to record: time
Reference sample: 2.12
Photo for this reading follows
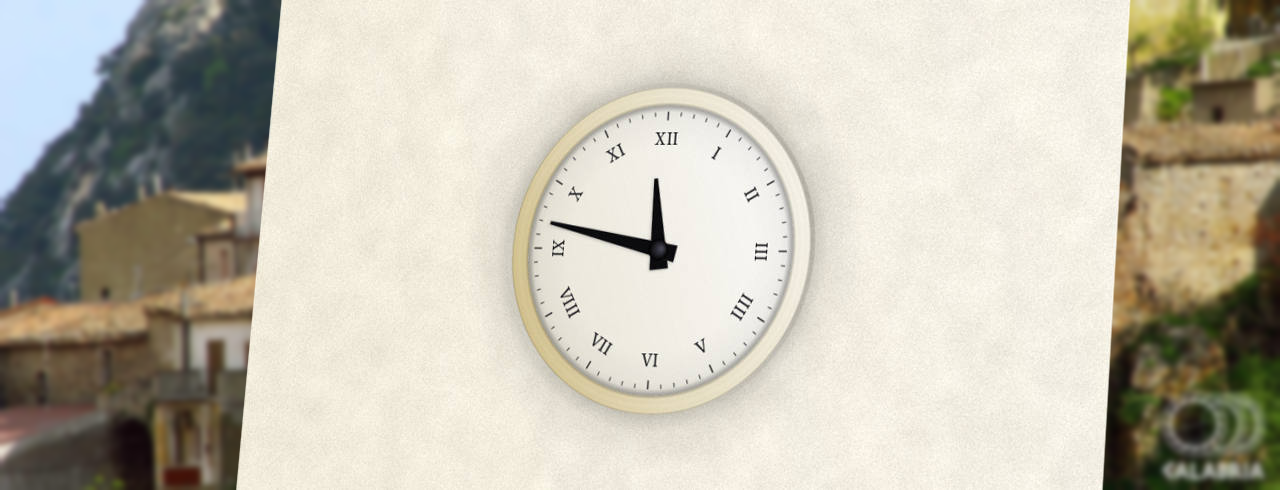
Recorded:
11.47
